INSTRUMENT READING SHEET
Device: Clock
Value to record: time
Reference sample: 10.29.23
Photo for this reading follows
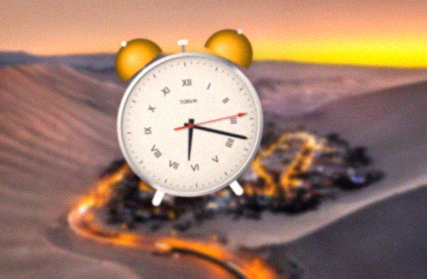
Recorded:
6.18.14
